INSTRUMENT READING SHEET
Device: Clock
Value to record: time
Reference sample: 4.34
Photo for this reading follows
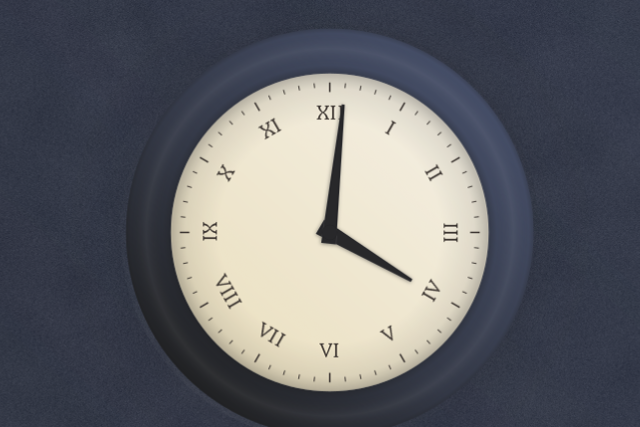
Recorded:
4.01
